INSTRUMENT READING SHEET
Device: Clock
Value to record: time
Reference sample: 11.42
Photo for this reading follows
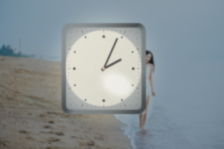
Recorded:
2.04
